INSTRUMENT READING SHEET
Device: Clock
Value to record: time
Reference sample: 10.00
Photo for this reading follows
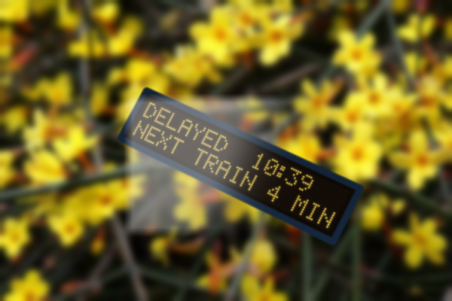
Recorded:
10.39
